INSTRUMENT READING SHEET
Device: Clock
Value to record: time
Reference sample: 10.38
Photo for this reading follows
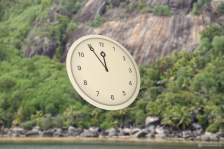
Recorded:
11.55
